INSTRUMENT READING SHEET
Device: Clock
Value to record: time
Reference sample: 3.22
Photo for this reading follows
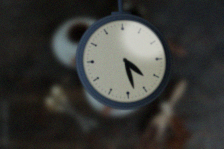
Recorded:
4.28
